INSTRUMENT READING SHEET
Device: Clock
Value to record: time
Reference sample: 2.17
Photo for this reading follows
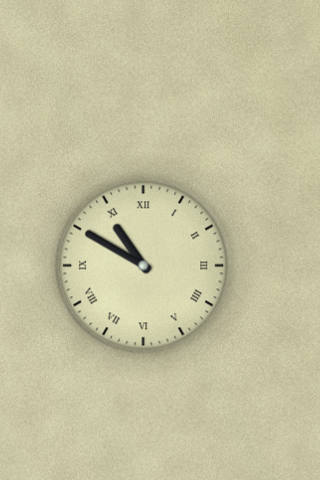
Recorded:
10.50
